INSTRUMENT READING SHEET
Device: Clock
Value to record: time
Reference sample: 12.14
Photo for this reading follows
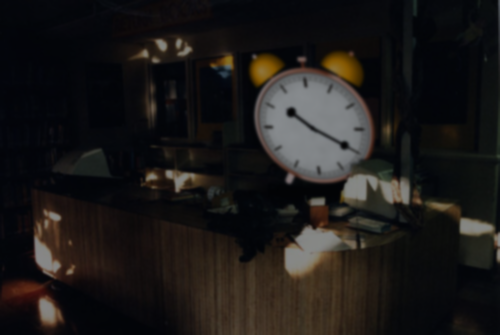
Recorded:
10.20
